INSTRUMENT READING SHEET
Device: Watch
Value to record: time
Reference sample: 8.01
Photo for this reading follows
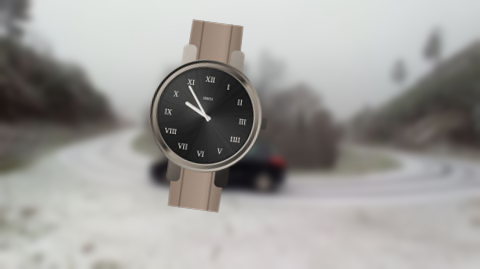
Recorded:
9.54
